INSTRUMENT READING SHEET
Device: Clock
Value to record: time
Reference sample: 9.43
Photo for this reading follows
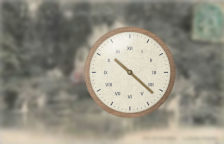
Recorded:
10.22
